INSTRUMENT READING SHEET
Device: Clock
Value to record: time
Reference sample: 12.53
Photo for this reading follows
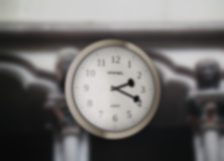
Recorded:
2.19
